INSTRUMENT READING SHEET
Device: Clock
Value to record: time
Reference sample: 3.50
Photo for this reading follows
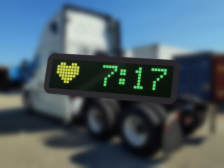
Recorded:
7.17
